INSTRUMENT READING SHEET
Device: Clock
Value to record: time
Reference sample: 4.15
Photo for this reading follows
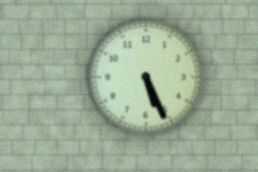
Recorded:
5.26
